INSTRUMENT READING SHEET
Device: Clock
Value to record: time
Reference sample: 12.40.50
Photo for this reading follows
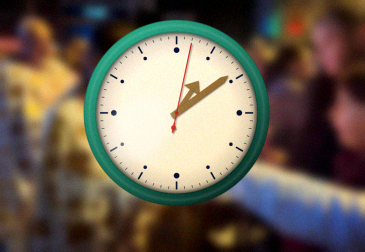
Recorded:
1.09.02
